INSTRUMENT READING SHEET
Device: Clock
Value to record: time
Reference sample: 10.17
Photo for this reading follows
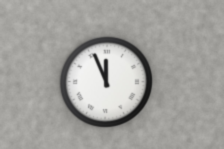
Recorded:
11.56
